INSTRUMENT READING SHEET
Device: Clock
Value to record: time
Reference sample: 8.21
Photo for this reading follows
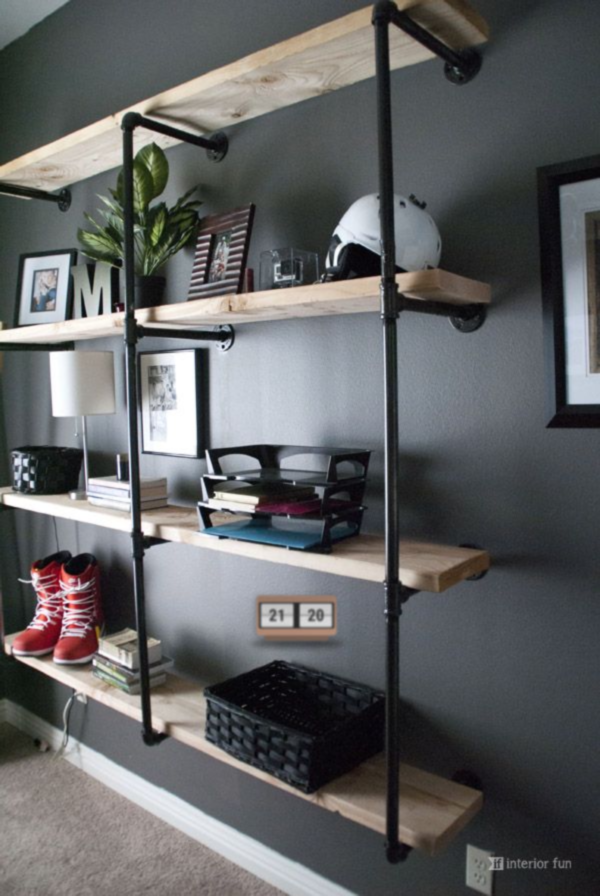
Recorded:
21.20
